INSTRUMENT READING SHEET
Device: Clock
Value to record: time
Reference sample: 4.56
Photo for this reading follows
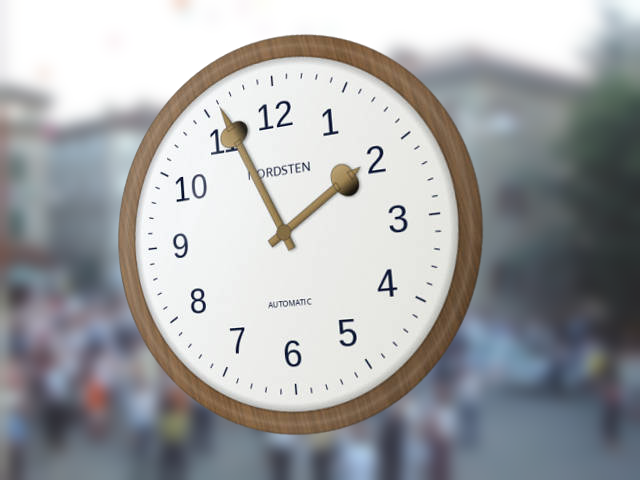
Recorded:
1.56
